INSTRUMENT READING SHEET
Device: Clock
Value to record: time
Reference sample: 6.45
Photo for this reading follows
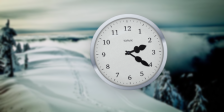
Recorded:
2.21
